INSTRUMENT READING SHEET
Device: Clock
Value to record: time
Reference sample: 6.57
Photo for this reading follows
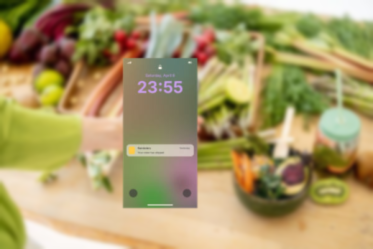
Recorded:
23.55
